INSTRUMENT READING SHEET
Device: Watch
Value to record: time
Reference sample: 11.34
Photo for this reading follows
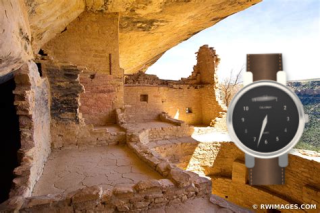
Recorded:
6.33
